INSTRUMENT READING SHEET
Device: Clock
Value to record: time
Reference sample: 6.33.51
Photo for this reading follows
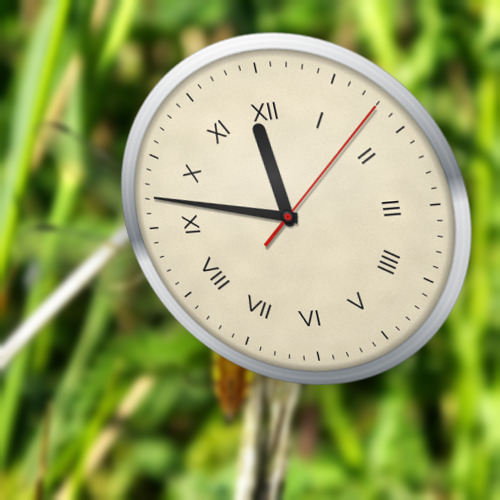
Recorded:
11.47.08
